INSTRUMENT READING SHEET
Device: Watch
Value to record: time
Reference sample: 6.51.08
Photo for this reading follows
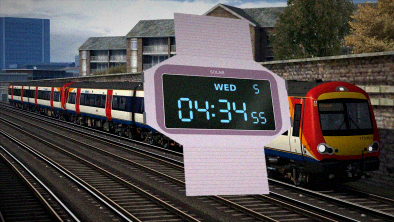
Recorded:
4.34.55
